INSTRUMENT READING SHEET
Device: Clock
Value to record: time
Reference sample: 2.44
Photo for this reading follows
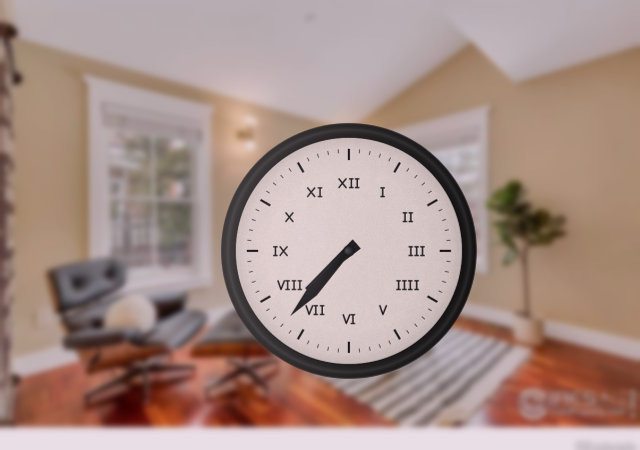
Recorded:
7.37
